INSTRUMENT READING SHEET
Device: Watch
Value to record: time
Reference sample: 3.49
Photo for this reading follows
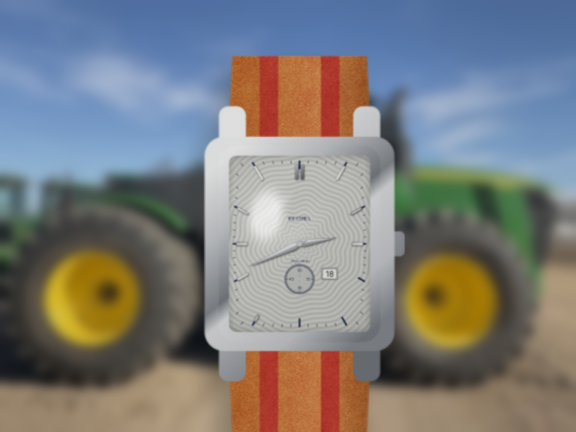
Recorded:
2.41
